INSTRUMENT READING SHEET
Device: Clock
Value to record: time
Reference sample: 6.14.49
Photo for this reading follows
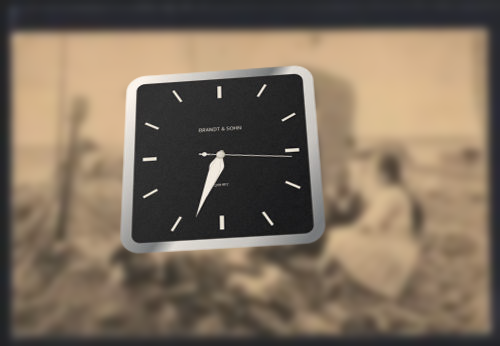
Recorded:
6.33.16
